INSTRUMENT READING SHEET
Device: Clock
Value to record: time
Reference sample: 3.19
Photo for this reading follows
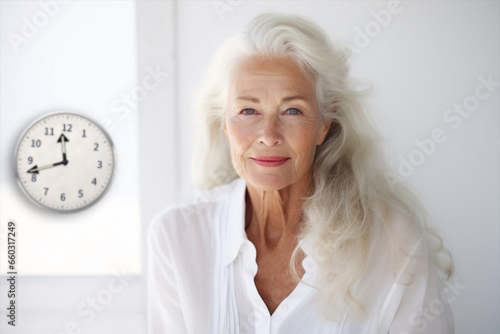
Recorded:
11.42
